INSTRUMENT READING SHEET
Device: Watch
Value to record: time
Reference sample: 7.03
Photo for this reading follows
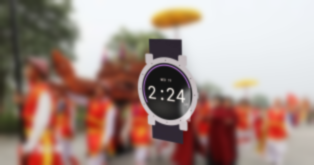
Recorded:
2.24
